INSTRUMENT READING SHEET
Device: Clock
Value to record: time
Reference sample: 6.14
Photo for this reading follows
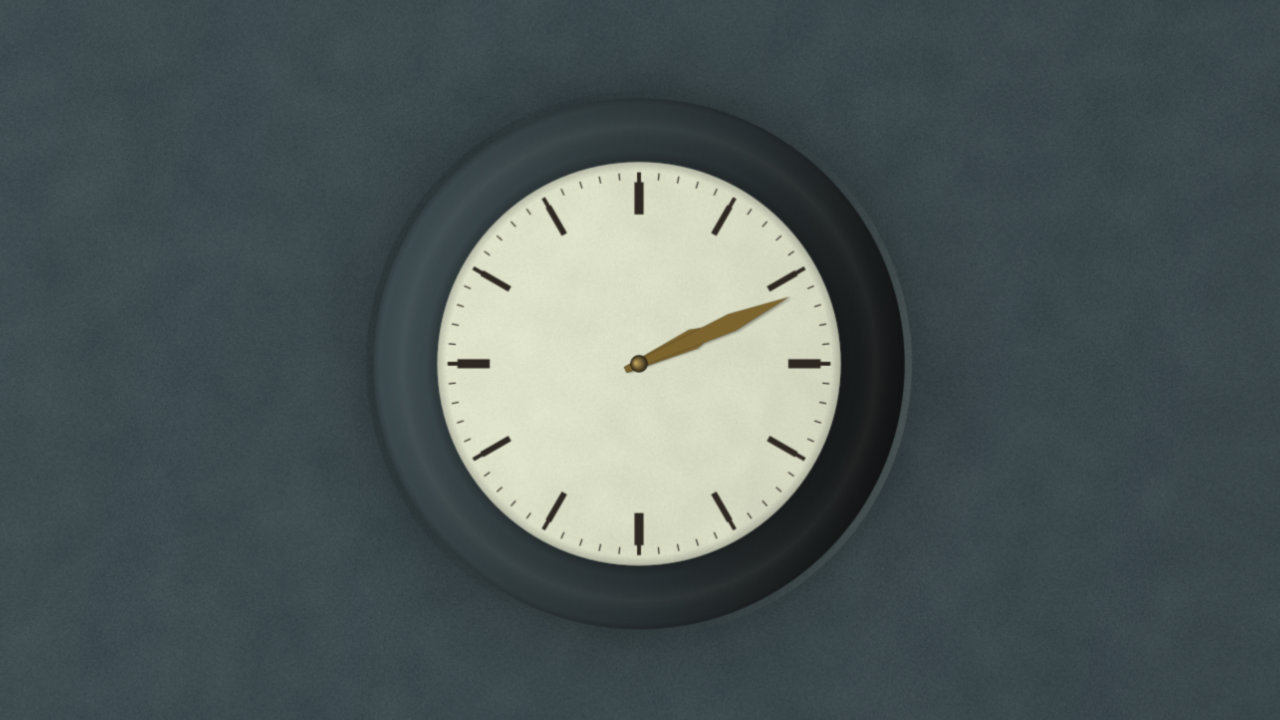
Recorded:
2.11
